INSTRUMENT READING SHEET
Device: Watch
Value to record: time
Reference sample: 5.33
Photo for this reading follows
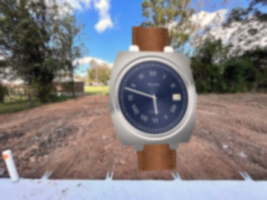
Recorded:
5.48
